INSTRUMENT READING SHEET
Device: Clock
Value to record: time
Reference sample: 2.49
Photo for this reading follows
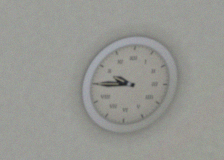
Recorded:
9.45
